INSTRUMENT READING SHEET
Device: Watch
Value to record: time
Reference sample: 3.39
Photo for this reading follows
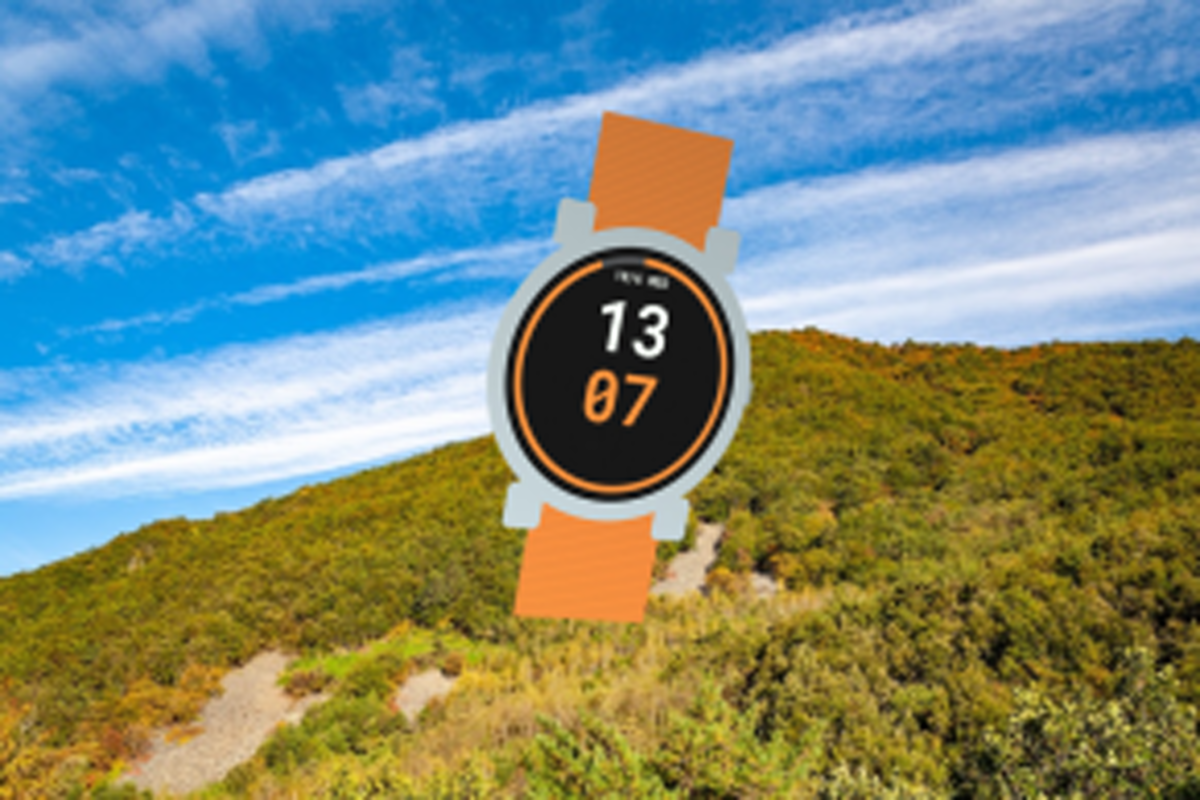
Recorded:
13.07
